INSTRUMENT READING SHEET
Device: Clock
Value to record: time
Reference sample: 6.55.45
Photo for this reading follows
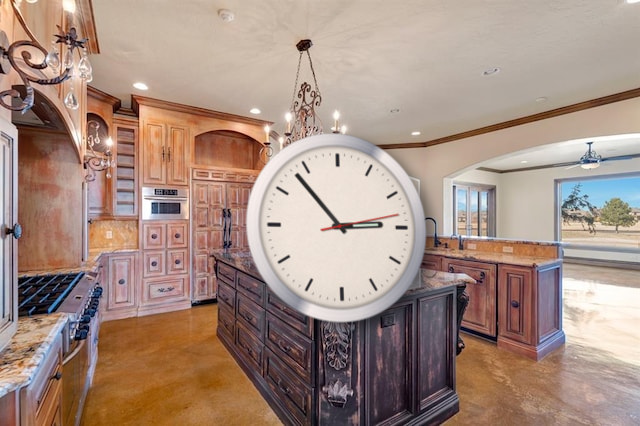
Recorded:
2.53.13
